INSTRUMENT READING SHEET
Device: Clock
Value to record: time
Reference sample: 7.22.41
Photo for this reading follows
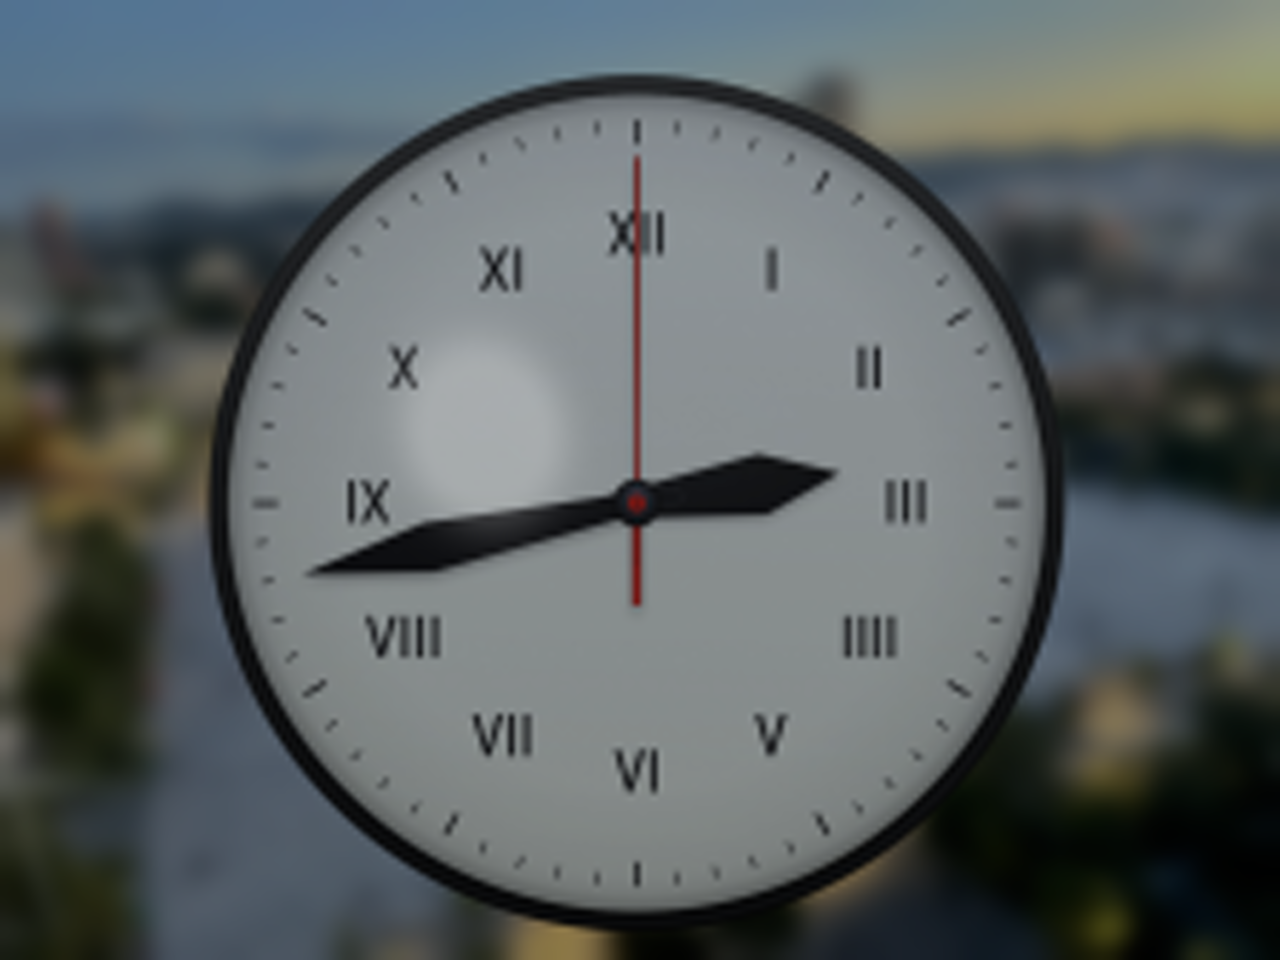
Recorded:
2.43.00
